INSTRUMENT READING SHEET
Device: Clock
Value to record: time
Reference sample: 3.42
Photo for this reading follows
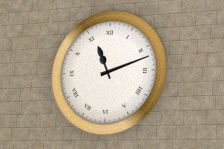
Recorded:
11.12
